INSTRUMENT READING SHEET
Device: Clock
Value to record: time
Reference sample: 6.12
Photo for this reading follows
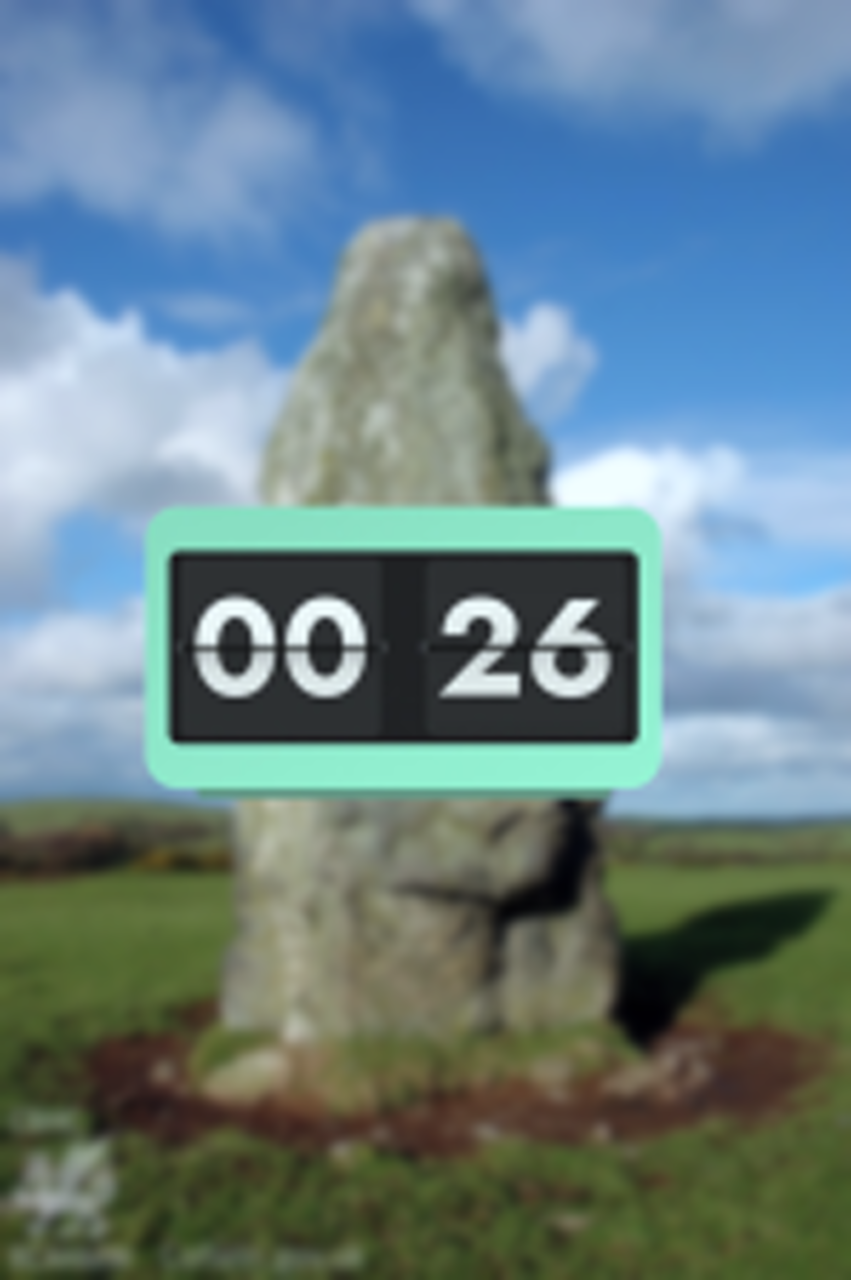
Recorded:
0.26
